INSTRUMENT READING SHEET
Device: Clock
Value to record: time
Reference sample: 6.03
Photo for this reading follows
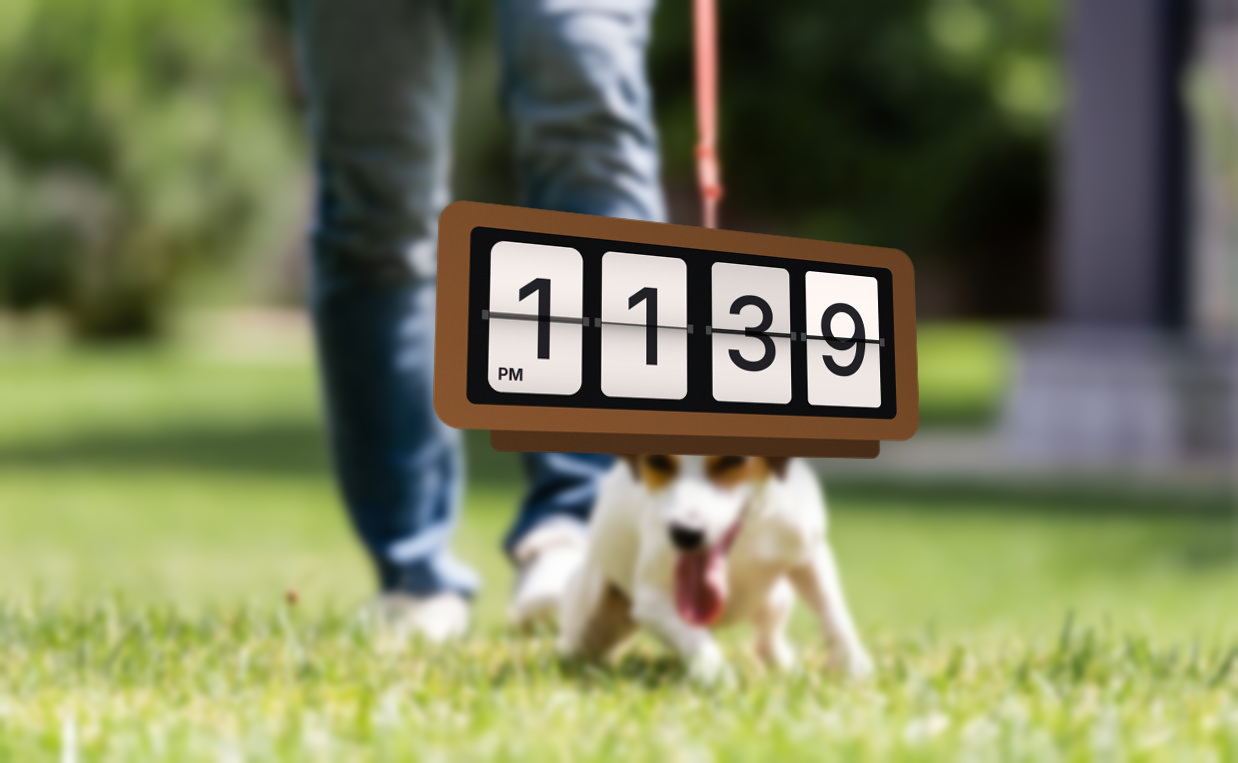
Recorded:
11.39
